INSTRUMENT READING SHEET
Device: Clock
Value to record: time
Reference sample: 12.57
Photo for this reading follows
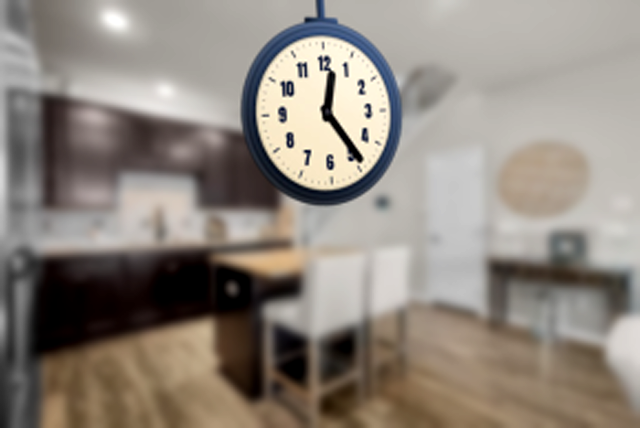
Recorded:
12.24
